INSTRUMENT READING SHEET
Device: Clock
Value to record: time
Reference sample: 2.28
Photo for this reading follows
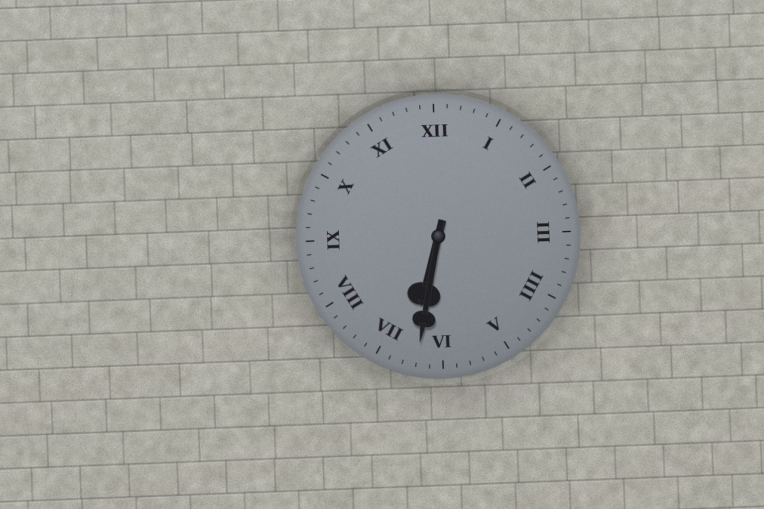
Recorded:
6.32
